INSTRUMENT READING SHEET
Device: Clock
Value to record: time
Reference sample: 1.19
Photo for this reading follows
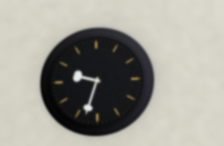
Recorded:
9.33
